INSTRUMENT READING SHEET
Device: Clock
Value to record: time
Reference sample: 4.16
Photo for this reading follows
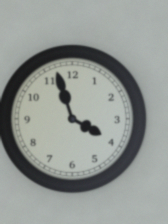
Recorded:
3.57
